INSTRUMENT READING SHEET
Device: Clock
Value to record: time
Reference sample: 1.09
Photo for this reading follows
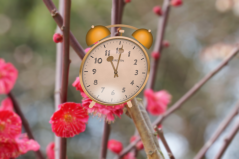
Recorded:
11.01
